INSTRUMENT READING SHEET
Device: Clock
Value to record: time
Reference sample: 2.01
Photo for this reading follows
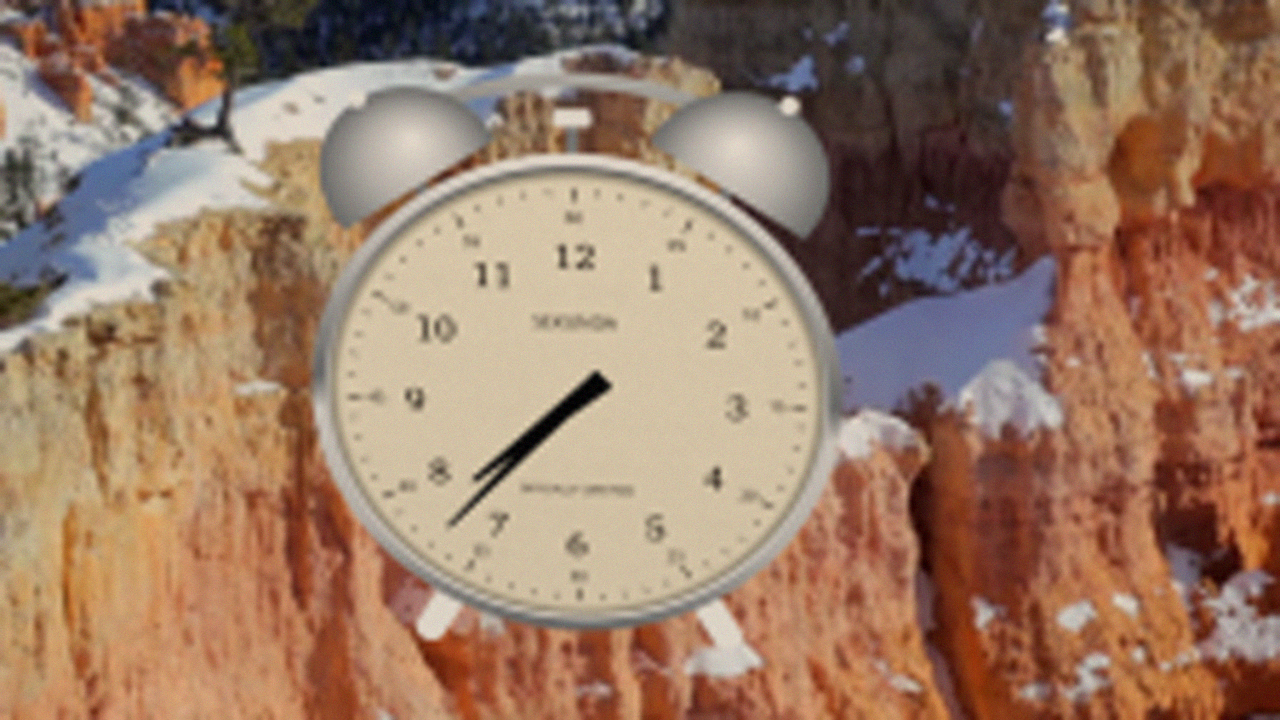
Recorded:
7.37
